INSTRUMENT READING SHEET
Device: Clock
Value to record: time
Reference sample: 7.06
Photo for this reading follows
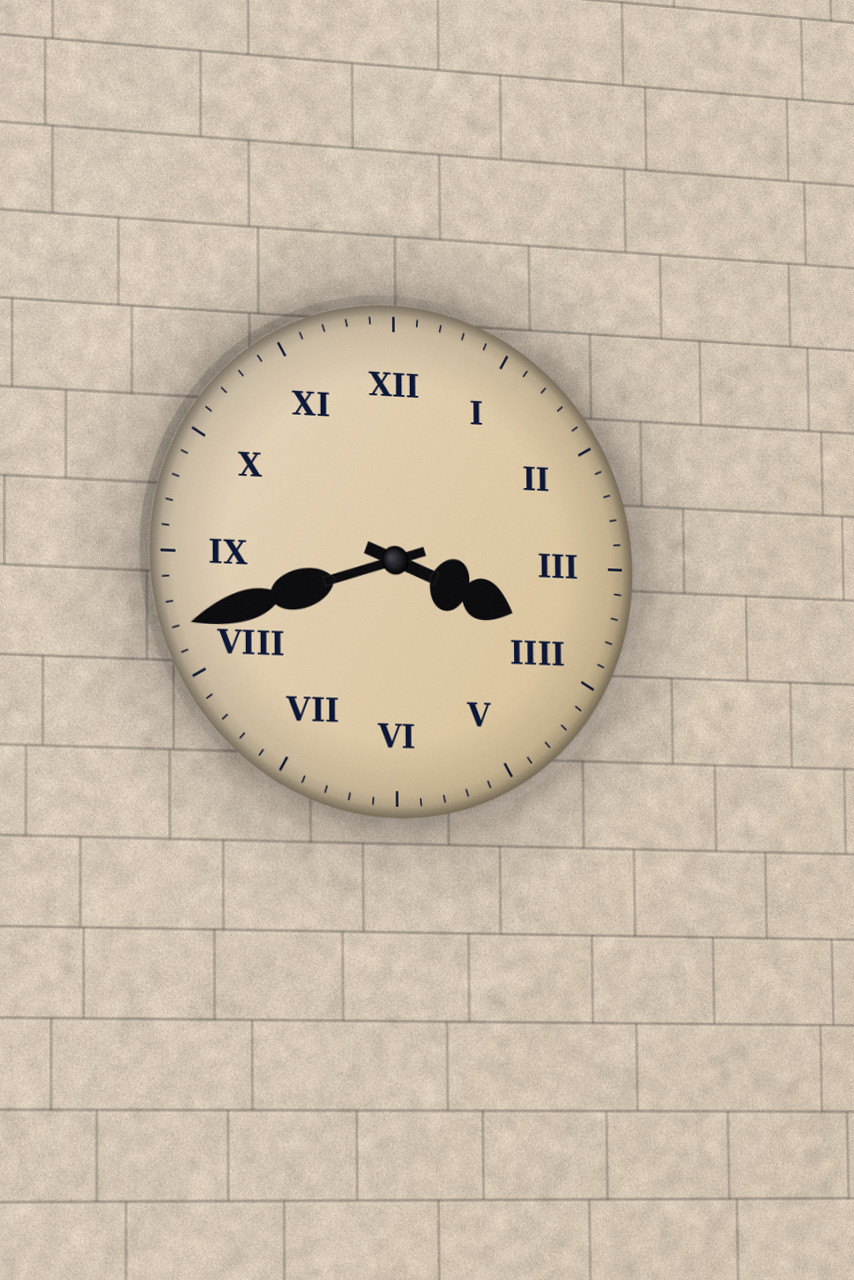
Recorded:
3.42
